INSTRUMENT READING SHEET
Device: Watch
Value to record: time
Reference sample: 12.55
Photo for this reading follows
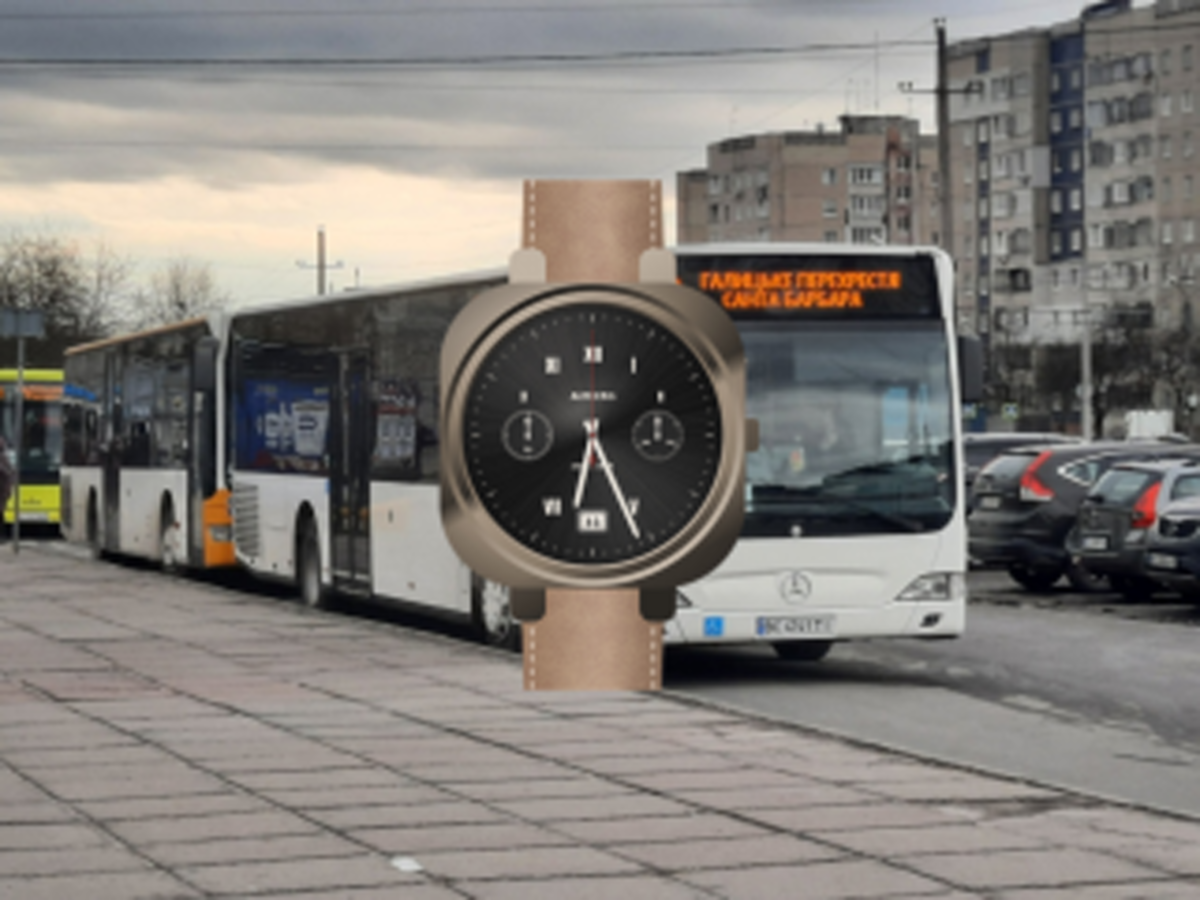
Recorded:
6.26
